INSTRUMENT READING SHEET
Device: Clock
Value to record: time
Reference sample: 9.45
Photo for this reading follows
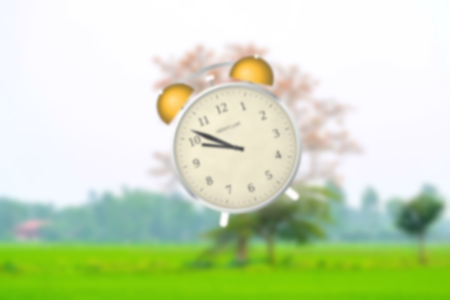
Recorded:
9.52
